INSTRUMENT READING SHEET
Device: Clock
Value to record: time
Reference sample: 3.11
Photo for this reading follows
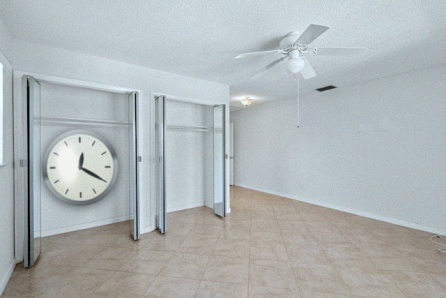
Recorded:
12.20
